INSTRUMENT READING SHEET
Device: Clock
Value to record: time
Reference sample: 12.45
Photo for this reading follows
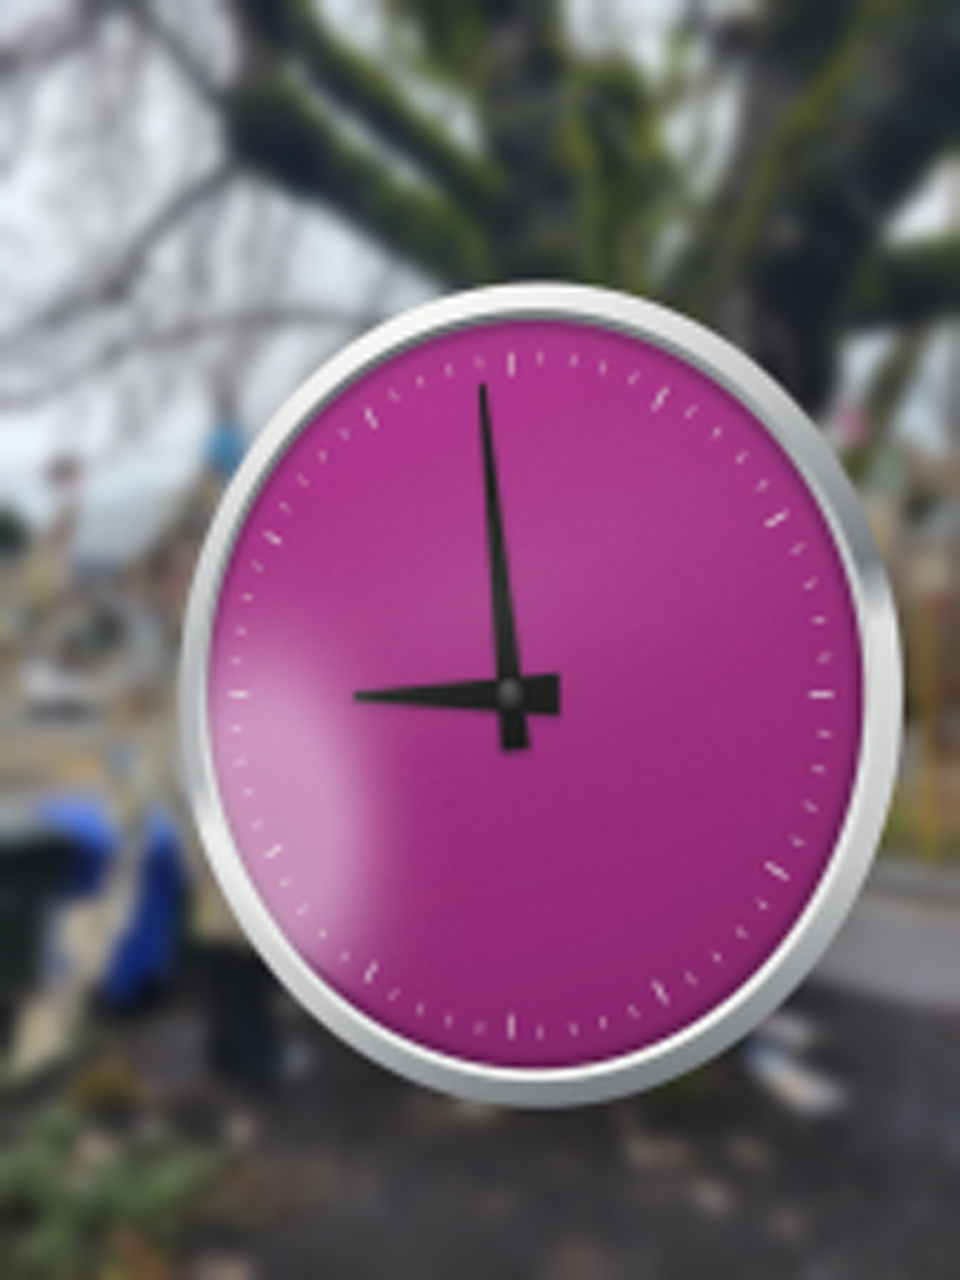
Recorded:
8.59
